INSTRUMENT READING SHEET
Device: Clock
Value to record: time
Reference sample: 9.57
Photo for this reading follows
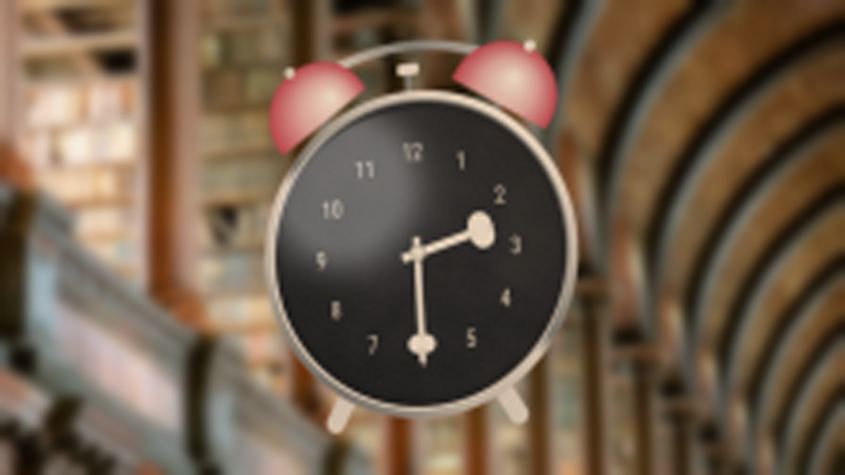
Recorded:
2.30
